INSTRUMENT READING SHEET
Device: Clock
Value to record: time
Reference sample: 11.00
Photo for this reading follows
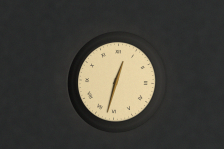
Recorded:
12.32
